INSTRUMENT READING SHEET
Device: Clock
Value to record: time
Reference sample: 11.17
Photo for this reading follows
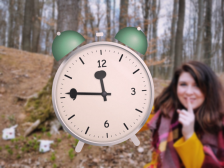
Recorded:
11.46
